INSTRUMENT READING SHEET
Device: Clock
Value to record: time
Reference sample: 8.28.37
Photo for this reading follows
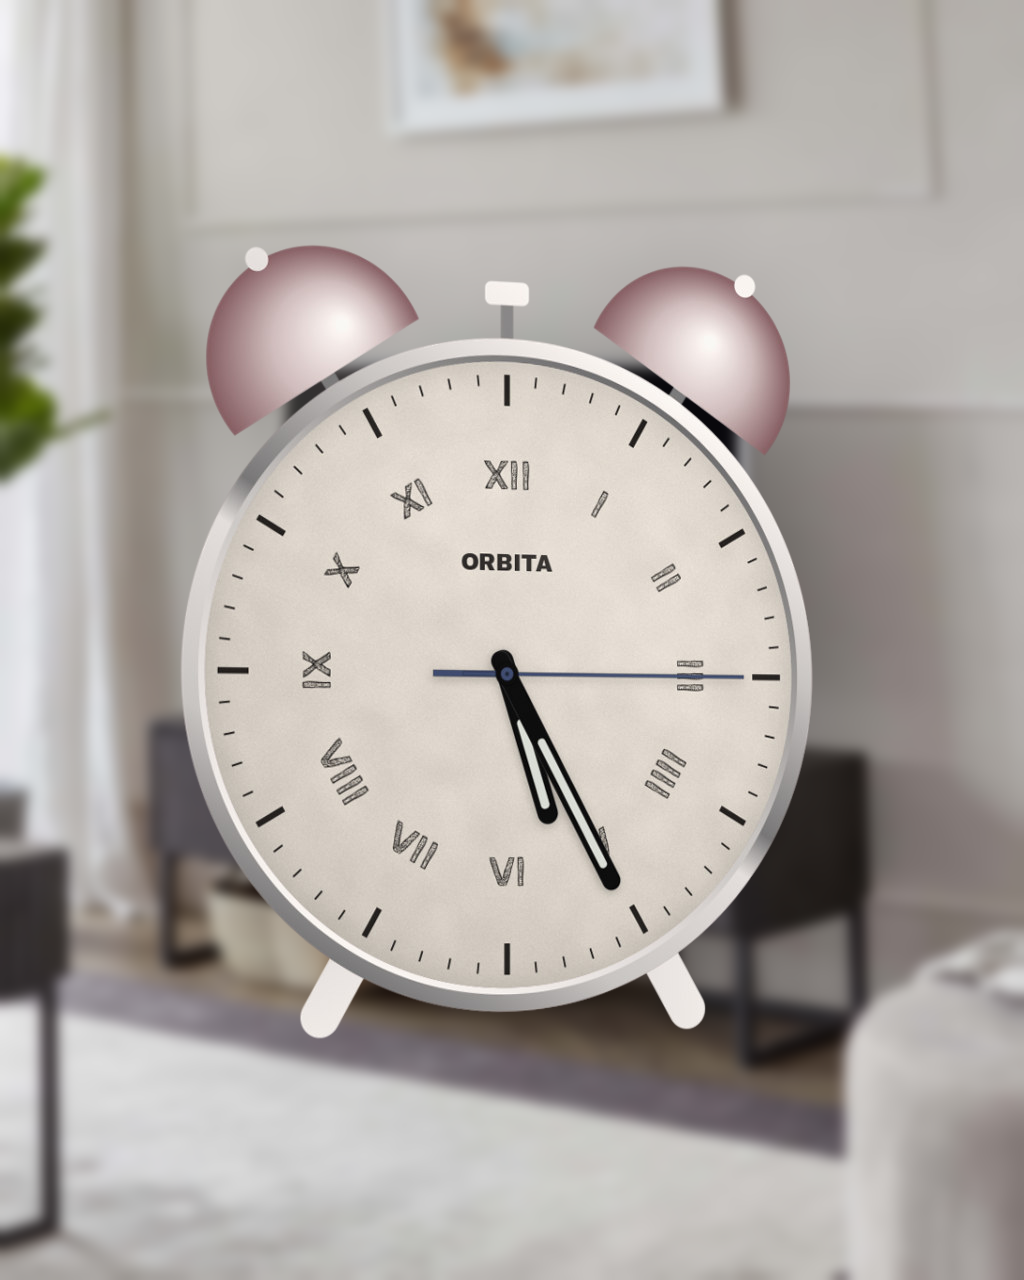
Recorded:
5.25.15
